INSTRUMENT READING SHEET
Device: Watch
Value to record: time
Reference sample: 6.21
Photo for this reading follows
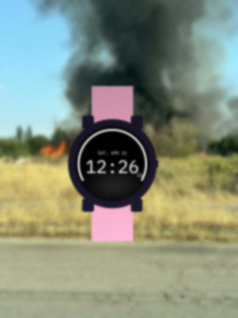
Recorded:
12.26
